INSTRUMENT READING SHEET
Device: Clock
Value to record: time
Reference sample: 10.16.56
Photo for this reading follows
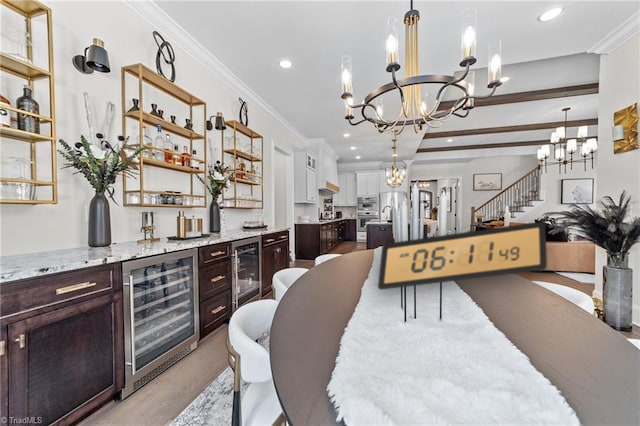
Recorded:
6.11.49
